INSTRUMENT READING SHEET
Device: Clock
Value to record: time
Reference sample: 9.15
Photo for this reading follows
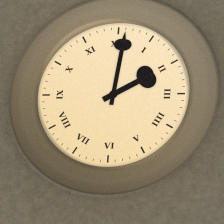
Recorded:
2.01
